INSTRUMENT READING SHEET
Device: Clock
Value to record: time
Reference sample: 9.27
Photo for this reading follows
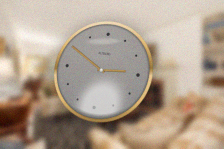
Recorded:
2.50
